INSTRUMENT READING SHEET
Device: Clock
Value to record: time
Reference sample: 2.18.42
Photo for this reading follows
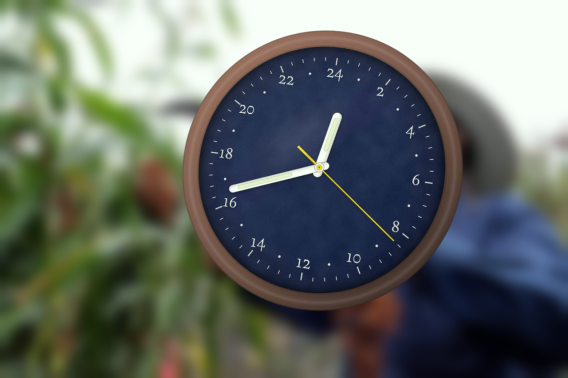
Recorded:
0.41.21
